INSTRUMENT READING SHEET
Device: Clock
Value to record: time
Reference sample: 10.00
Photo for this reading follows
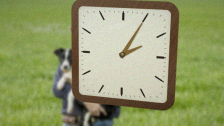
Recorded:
2.05
